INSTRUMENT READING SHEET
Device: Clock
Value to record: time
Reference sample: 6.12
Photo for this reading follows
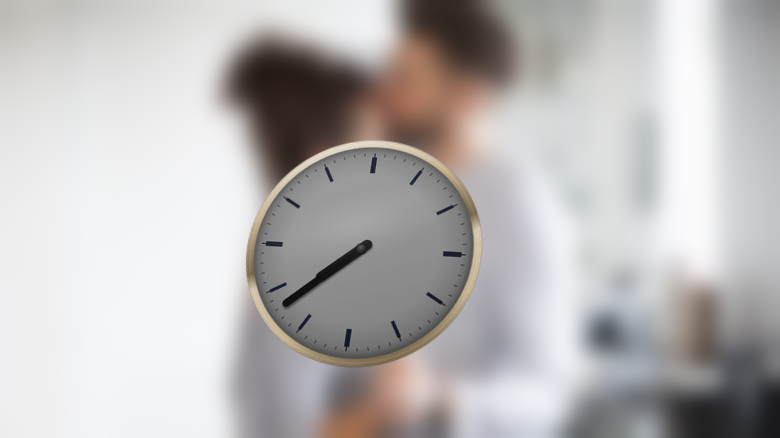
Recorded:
7.38
